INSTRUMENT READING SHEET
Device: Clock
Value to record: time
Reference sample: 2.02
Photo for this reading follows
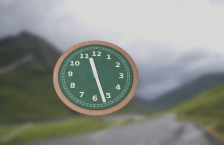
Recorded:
11.27
